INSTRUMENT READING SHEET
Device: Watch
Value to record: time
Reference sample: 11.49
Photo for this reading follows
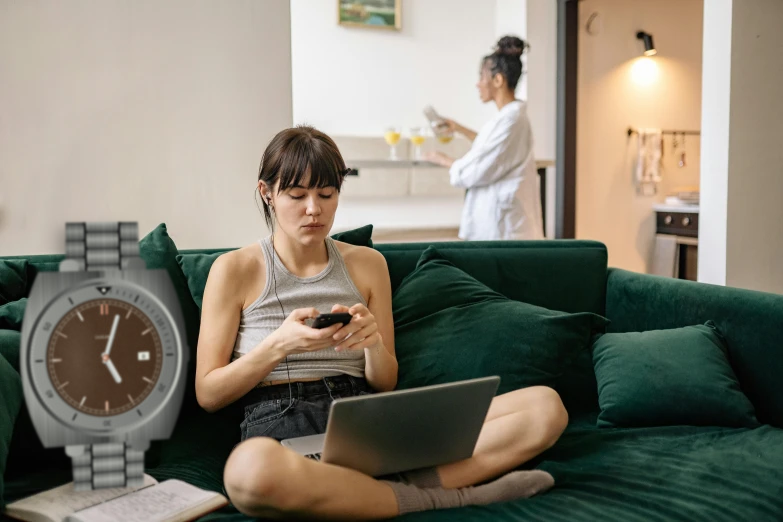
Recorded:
5.03
